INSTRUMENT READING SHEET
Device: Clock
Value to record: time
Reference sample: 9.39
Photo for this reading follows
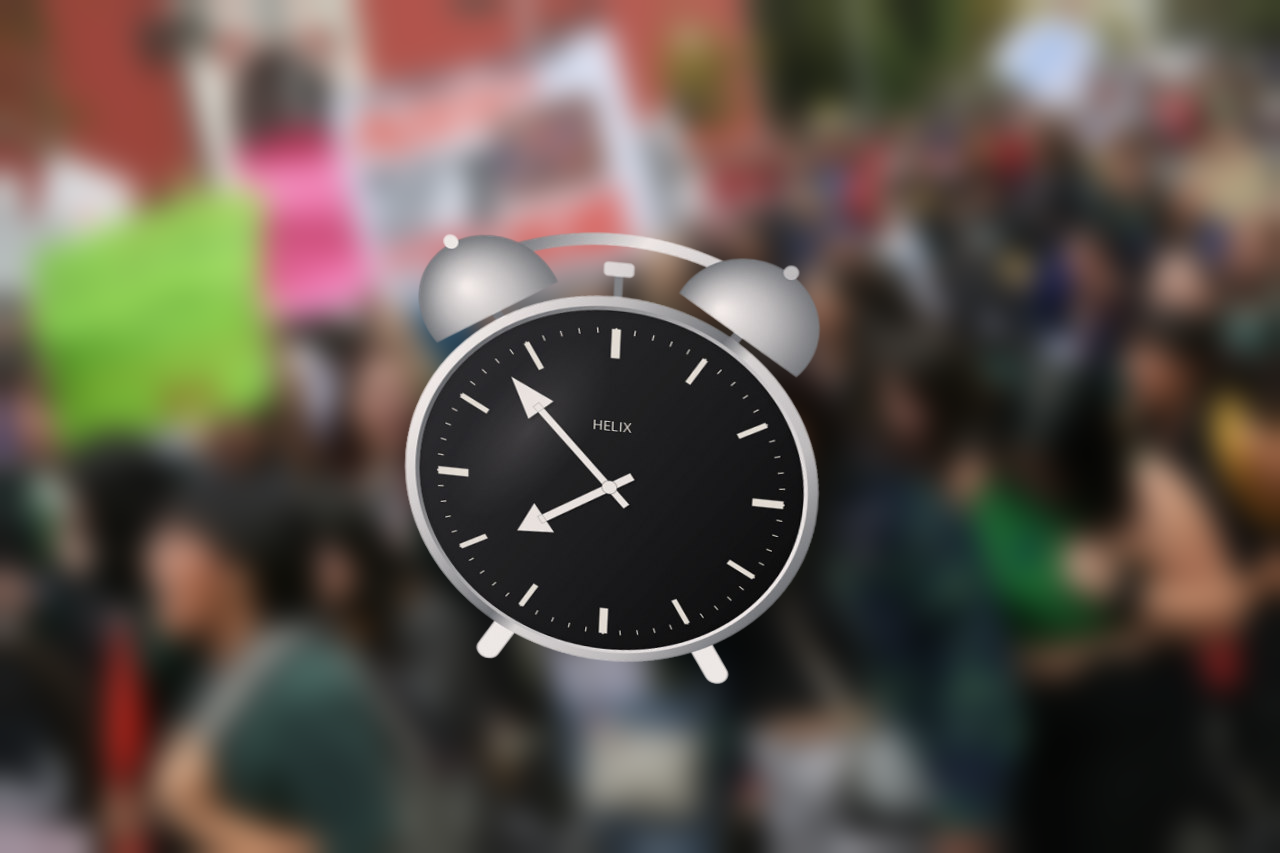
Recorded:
7.53
